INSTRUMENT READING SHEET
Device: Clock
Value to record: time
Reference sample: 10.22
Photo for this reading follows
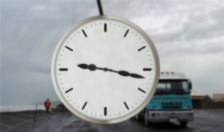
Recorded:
9.17
